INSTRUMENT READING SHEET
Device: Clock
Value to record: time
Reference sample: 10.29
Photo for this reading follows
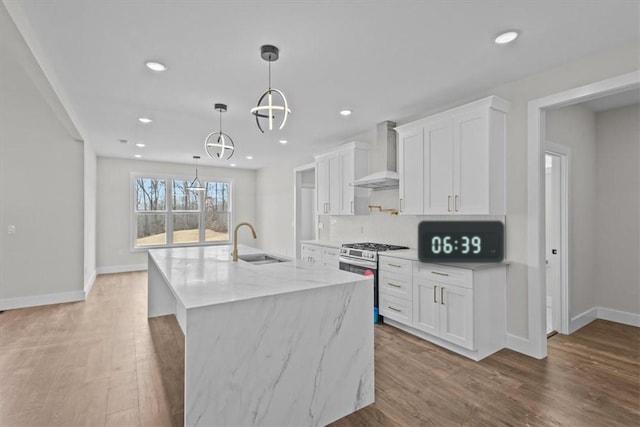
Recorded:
6.39
